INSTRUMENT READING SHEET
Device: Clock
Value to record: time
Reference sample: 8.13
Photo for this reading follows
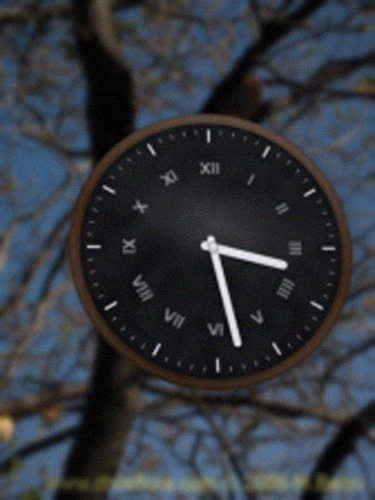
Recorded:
3.28
